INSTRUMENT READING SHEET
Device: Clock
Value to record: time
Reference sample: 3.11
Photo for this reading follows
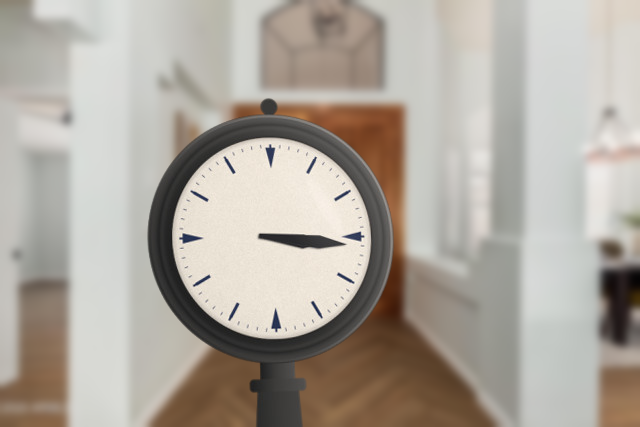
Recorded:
3.16
